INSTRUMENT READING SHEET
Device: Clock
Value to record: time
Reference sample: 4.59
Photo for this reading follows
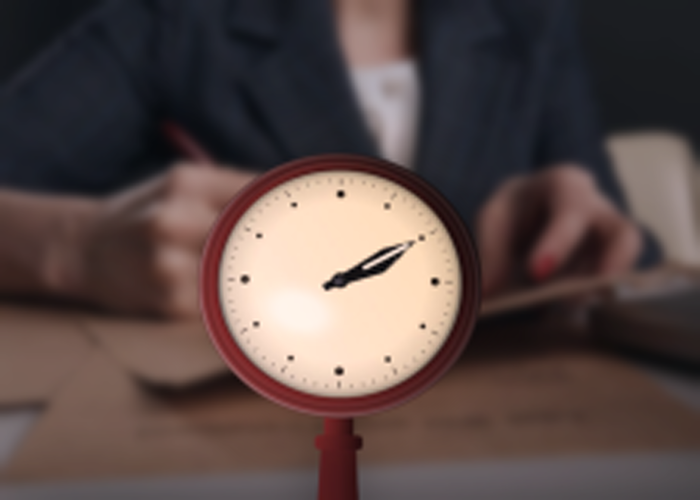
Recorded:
2.10
